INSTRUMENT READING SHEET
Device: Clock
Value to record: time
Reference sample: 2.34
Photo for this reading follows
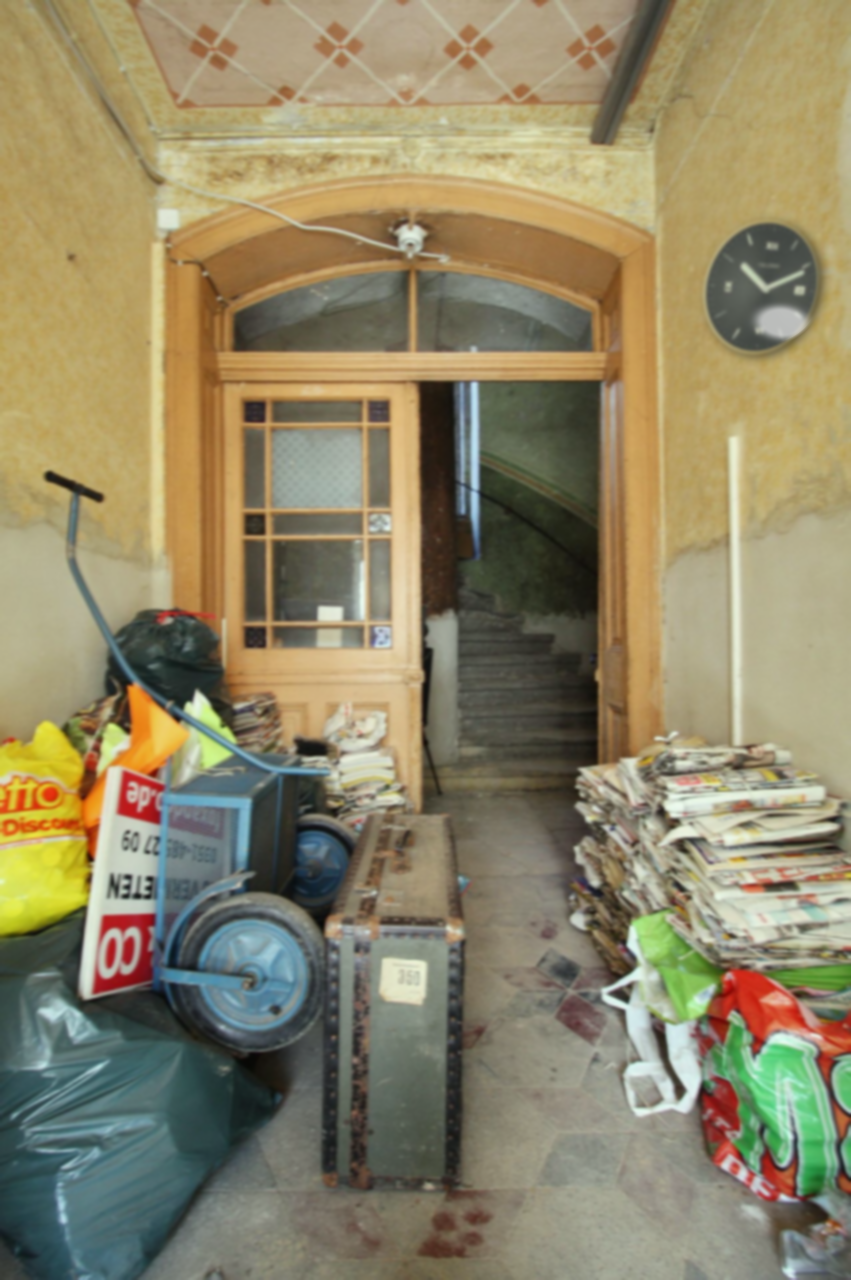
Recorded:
10.11
